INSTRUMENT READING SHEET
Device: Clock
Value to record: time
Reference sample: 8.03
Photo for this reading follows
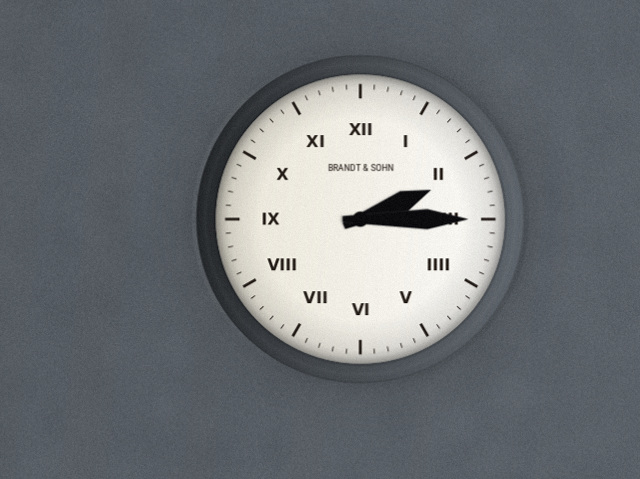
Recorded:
2.15
